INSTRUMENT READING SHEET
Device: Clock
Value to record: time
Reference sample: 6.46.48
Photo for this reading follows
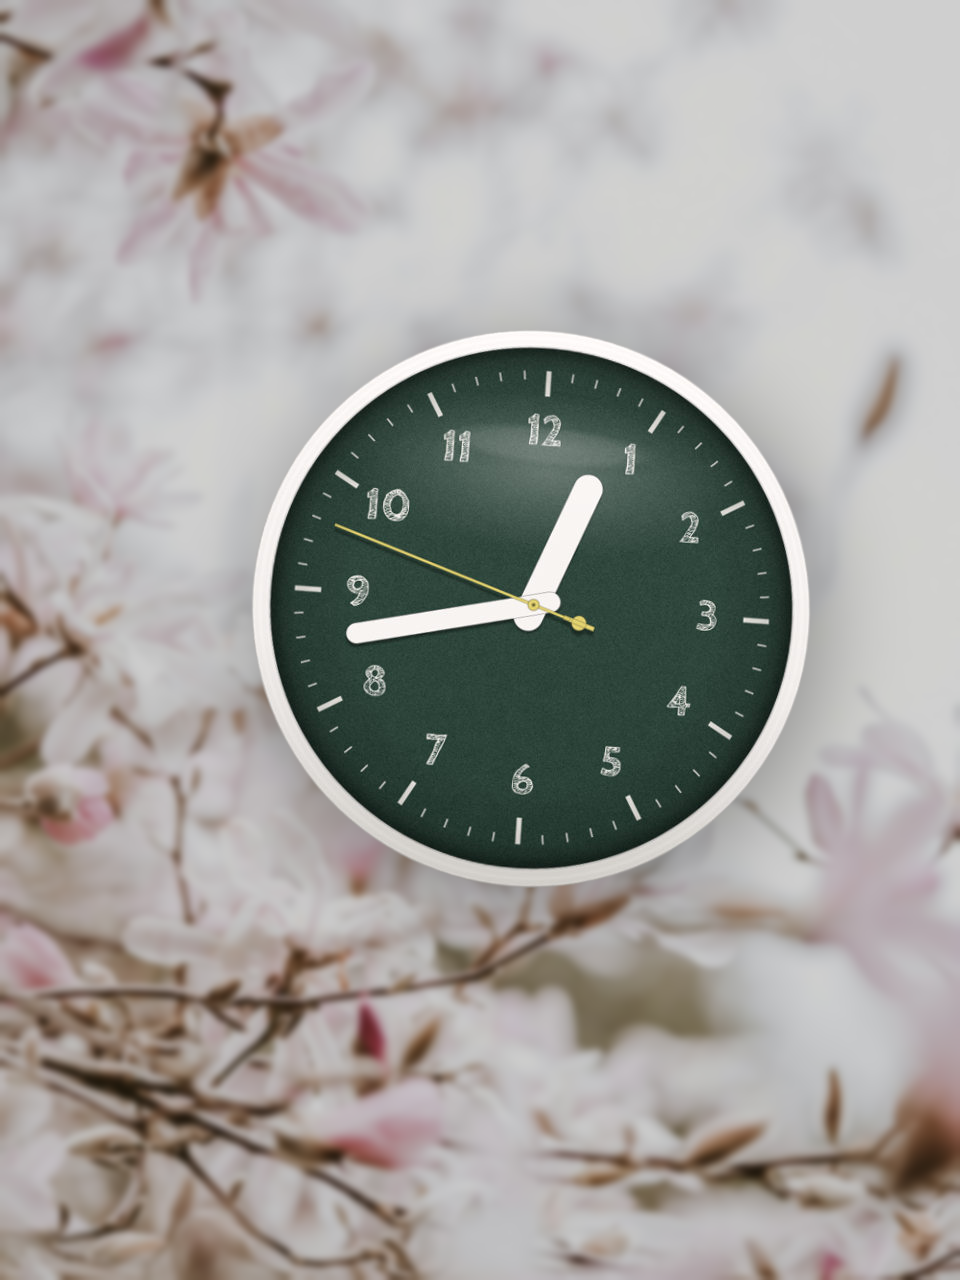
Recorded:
12.42.48
